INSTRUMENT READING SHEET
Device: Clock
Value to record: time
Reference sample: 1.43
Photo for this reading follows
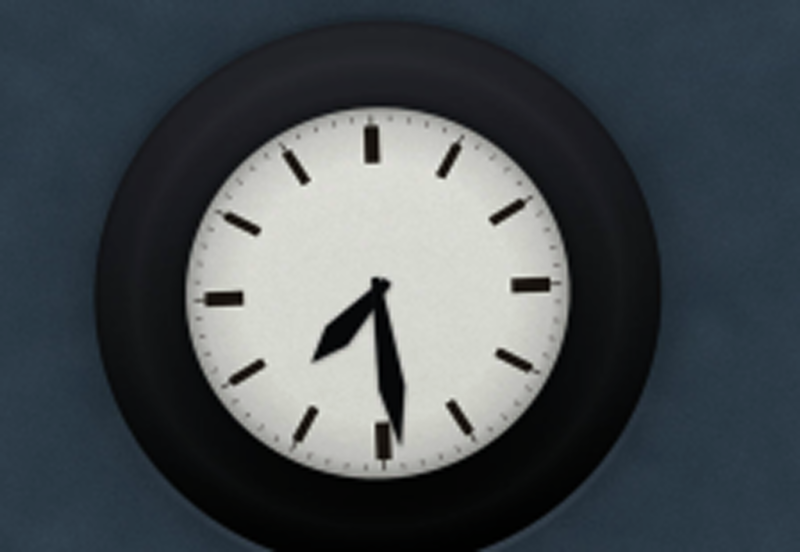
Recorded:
7.29
